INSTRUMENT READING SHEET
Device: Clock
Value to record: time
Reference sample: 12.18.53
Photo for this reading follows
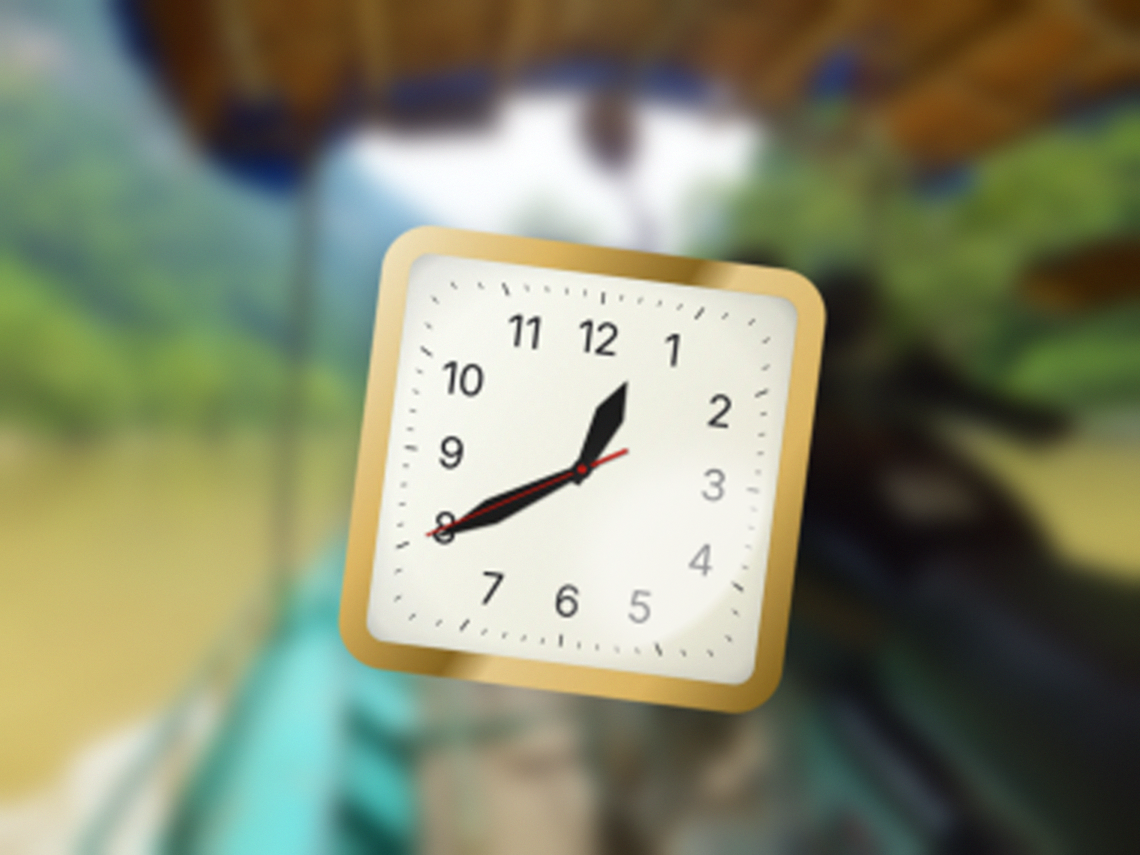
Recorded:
12.39.40
